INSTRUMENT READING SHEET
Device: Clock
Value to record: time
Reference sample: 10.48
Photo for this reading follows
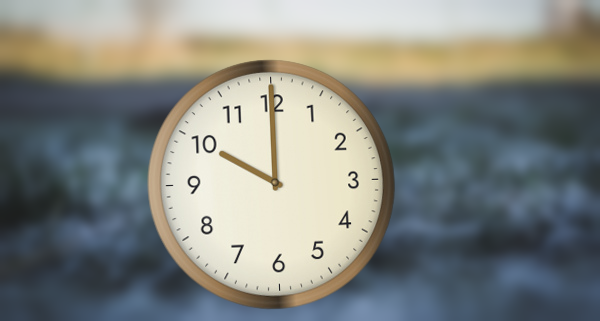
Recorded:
10.00
